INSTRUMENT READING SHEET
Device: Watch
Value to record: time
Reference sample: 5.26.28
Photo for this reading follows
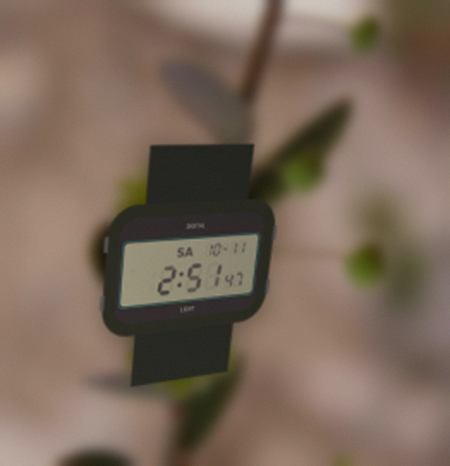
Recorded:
2.51.47
